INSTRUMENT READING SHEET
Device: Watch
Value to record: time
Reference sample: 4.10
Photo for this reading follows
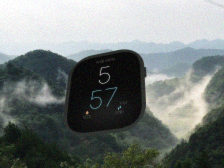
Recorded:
5.57
